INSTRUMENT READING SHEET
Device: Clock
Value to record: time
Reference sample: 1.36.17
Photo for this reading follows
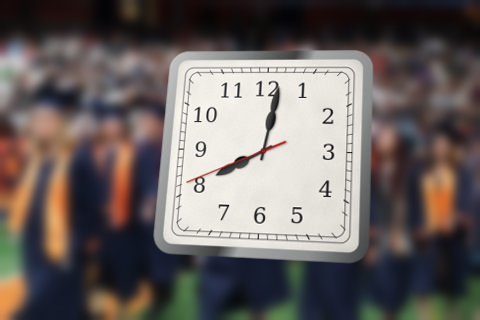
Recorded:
8.01.41
